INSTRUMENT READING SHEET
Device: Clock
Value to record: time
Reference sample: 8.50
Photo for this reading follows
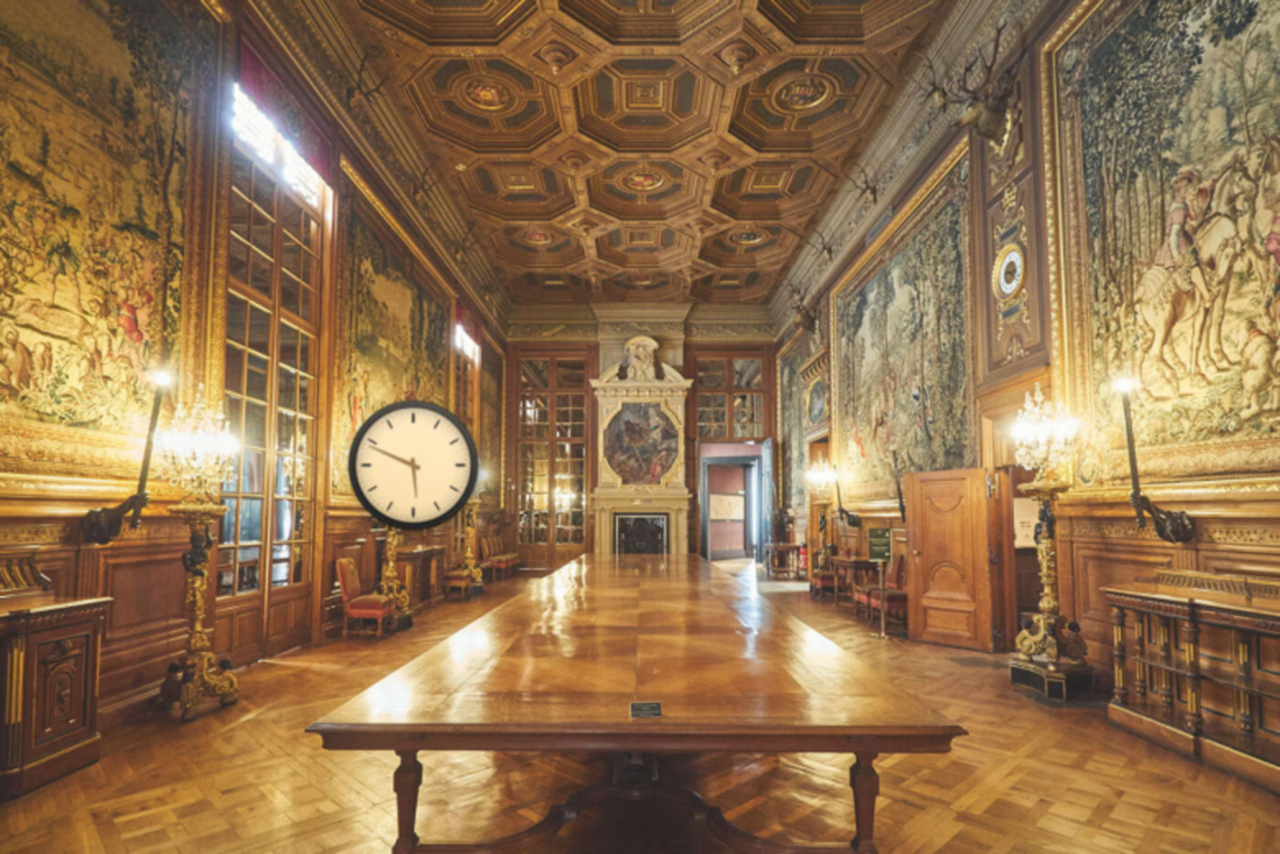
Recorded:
5.49
